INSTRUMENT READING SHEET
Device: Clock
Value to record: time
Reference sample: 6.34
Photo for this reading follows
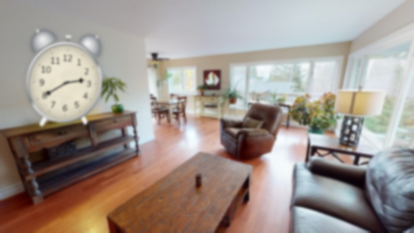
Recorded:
2.40
